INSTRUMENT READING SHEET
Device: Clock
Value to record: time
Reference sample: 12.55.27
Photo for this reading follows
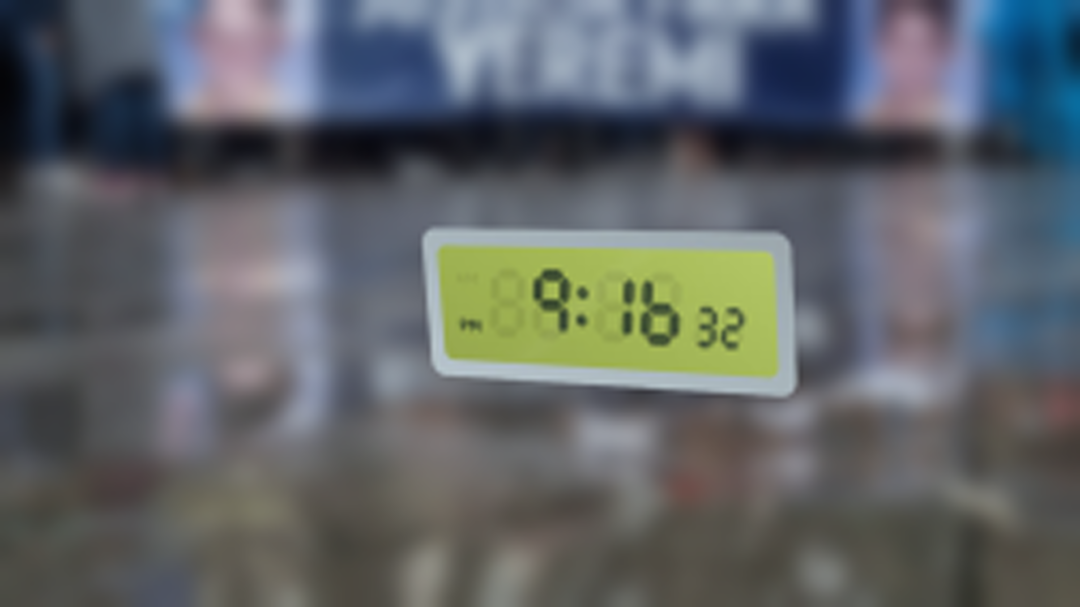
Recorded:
9.16.32
